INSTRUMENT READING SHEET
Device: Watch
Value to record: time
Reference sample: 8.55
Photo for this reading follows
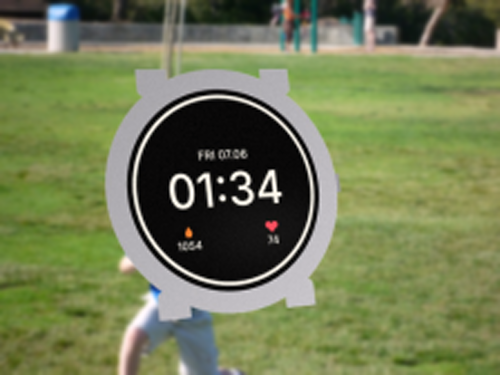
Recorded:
1.34
